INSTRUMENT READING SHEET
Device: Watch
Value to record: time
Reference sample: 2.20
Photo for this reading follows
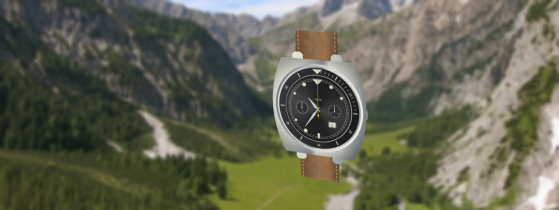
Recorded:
10.36
